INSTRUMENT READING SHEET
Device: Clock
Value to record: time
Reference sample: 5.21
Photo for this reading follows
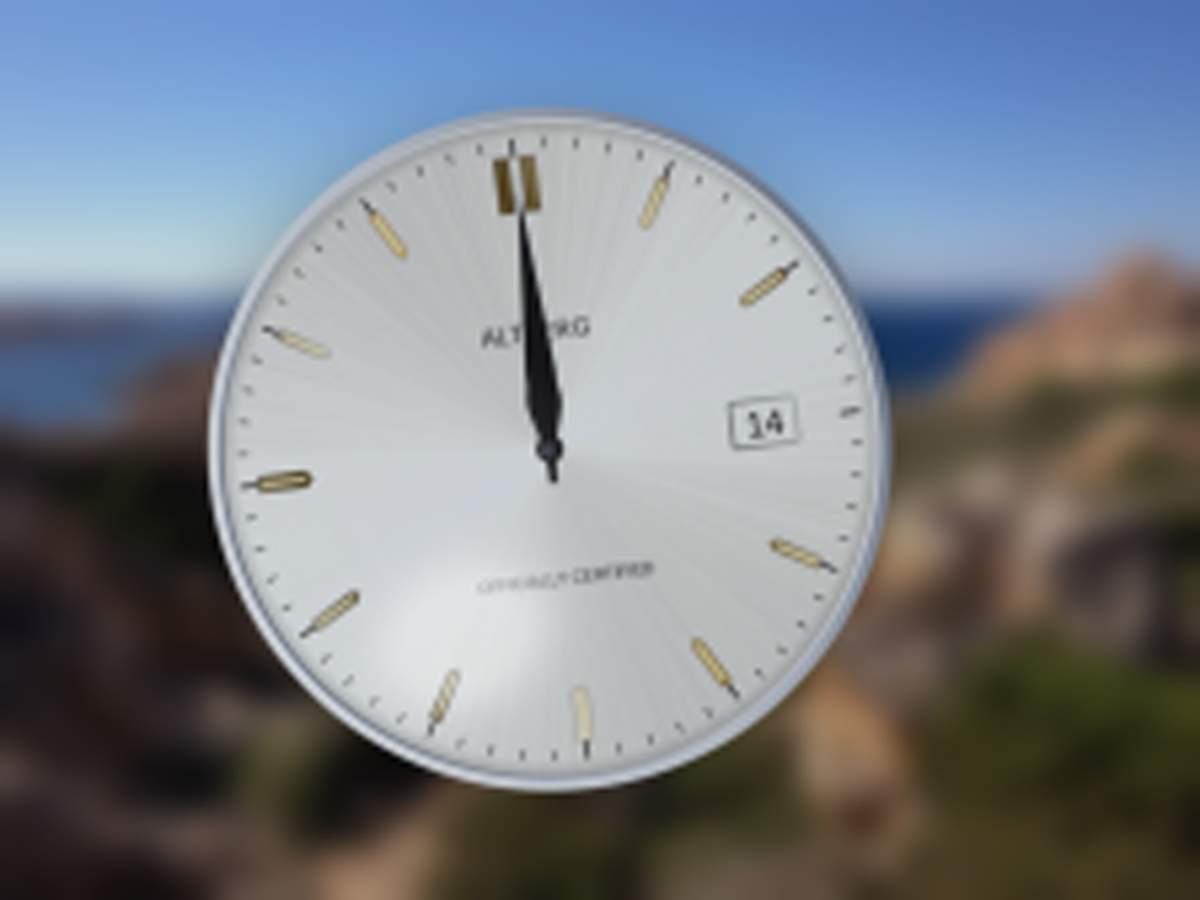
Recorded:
12.00
